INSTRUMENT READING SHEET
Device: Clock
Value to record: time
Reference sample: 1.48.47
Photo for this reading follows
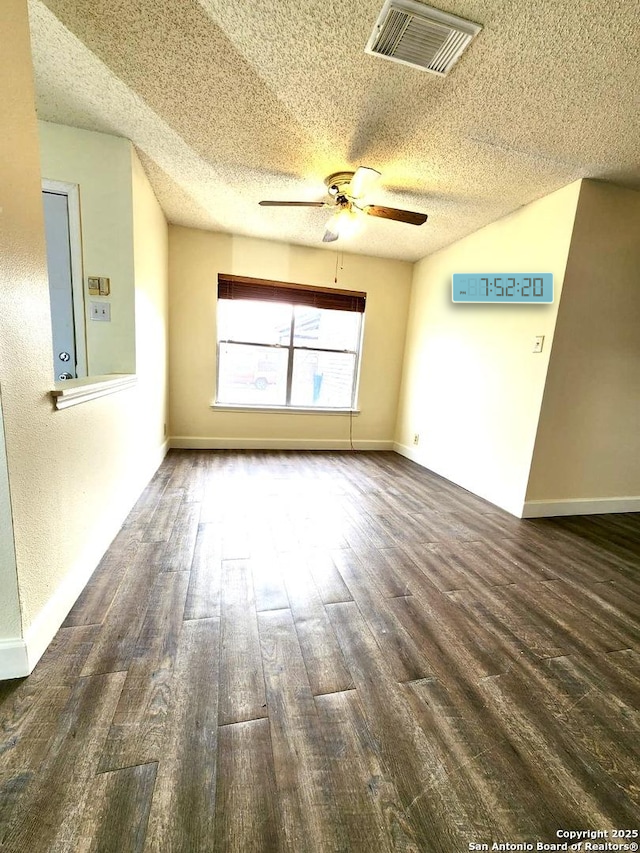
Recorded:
7.52.20
